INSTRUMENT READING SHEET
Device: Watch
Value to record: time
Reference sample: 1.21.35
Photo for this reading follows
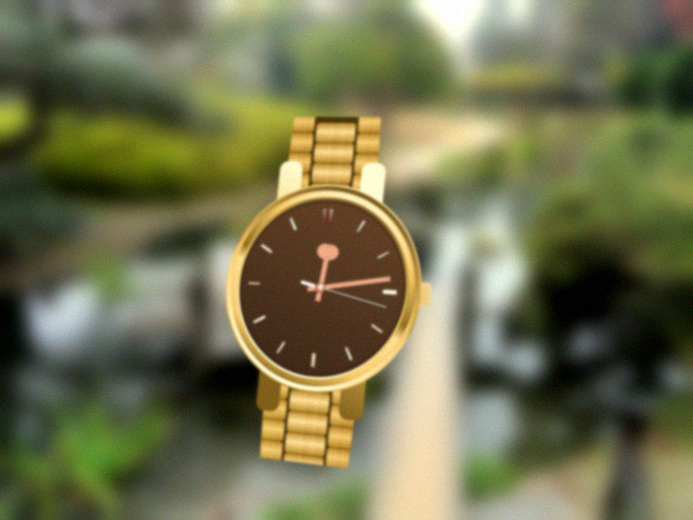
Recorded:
12.13.17
